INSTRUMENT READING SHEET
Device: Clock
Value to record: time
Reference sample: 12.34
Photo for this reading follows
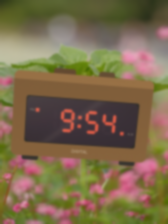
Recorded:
9.54
